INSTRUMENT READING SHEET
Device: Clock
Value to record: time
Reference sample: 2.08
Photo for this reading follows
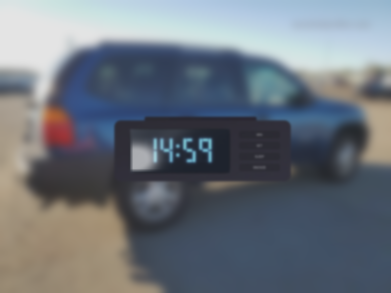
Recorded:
14.59
